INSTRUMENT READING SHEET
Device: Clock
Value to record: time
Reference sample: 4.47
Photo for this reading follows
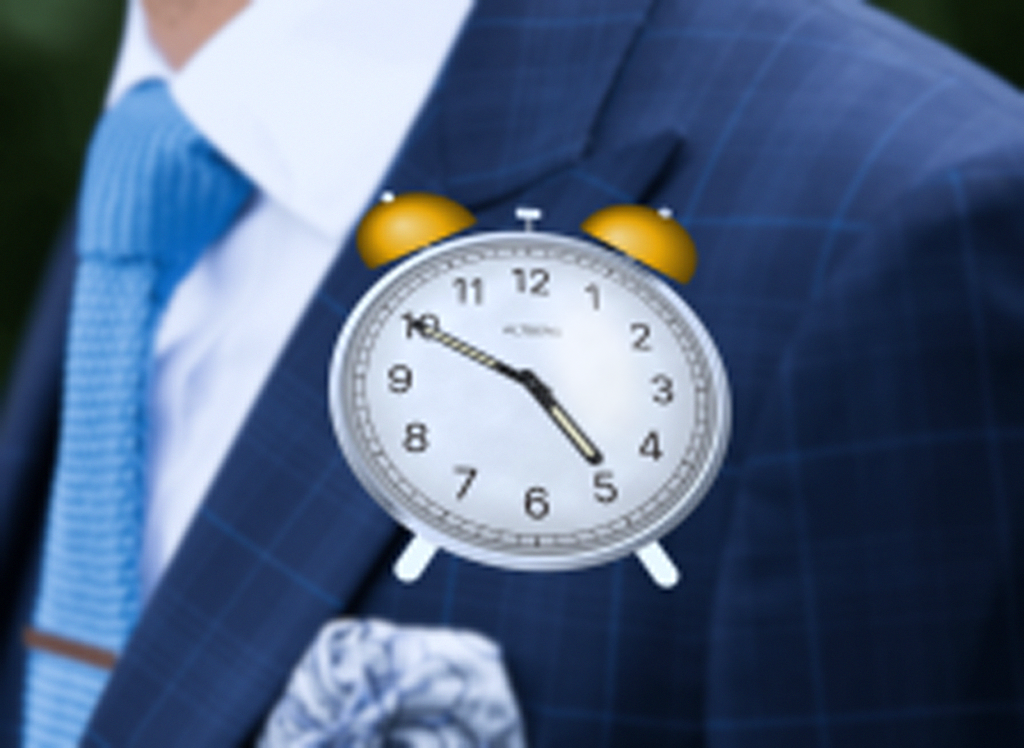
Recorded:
4.50
